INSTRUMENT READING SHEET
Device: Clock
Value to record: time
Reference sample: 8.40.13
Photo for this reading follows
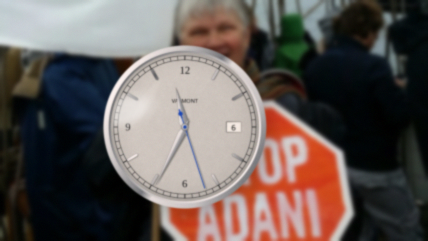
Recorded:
11.34.27
